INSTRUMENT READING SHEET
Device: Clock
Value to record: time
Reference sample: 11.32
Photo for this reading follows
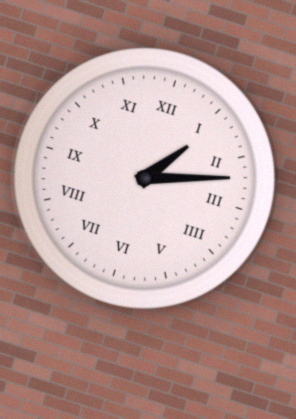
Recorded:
1.12
